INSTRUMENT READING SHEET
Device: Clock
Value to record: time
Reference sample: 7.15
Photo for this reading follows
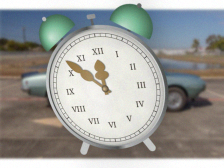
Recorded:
11.52
